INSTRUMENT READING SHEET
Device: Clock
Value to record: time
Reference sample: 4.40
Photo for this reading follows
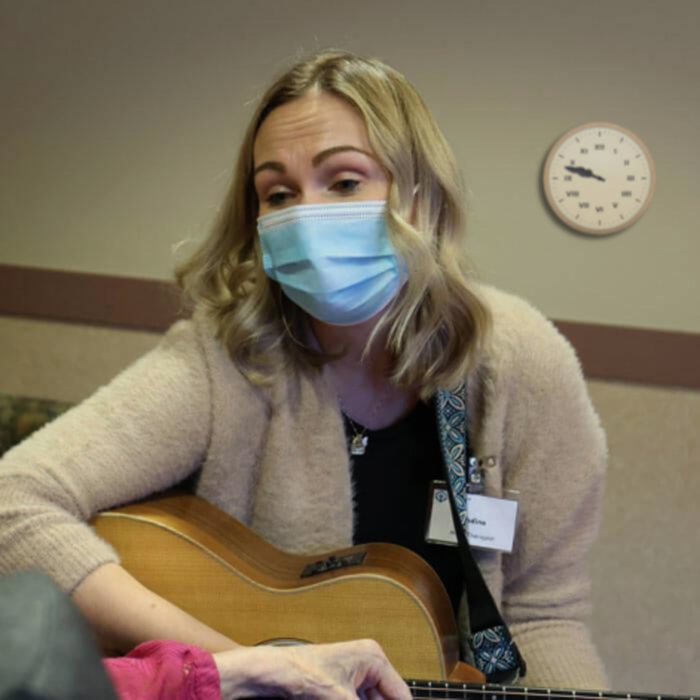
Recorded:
9.48
